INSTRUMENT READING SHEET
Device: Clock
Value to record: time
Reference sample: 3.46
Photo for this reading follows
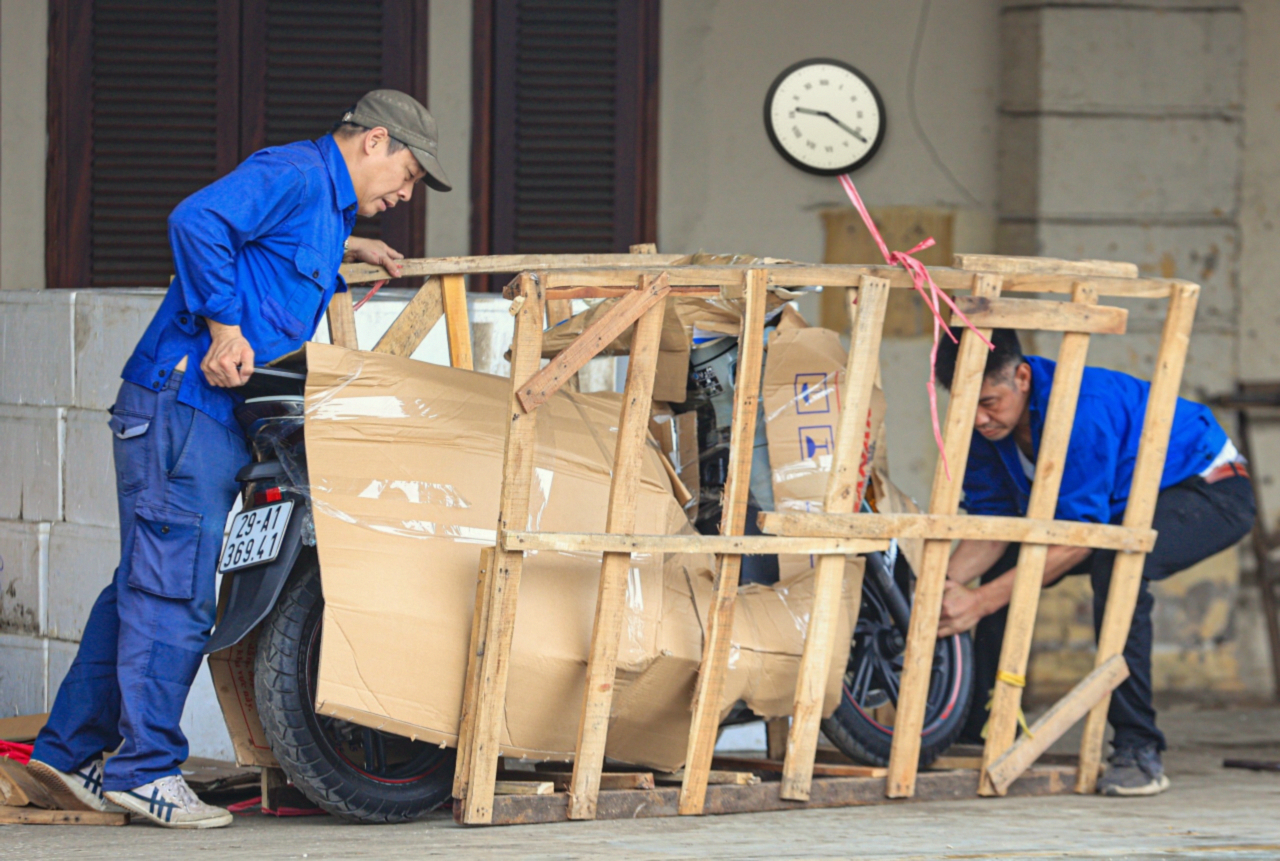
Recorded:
9.21
